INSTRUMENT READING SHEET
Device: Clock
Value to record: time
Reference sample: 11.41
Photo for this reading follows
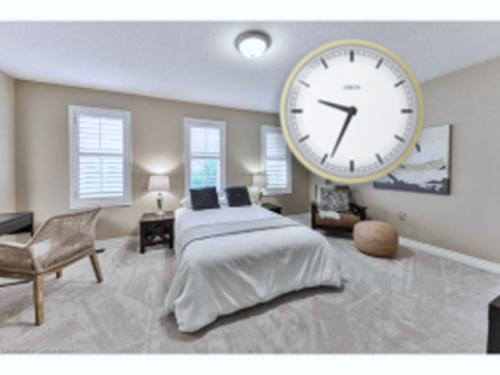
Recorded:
9.34
